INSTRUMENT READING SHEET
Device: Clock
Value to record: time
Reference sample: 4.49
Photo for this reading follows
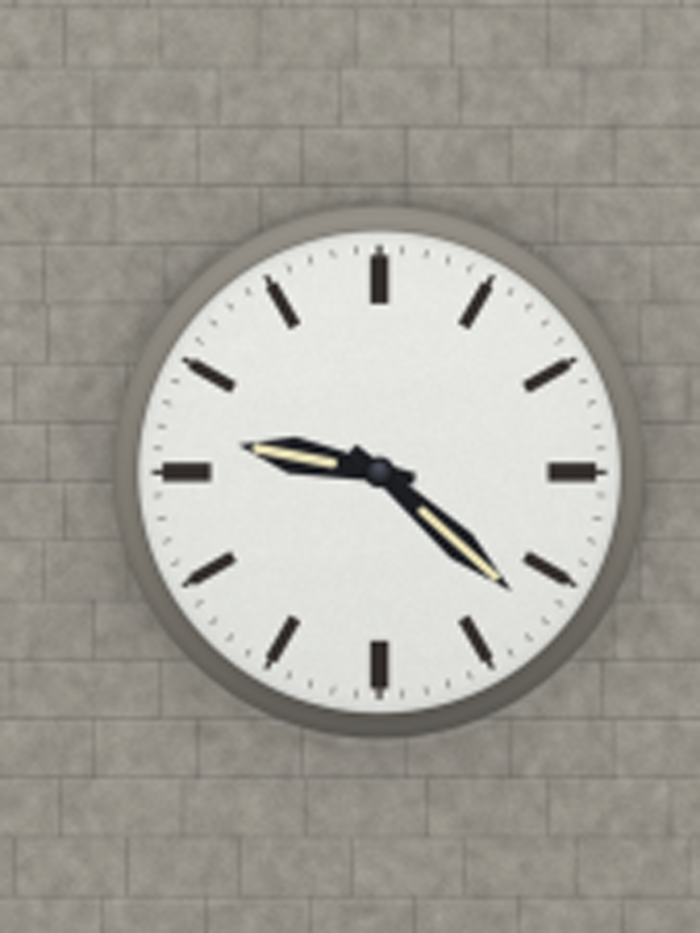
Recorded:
9.22
